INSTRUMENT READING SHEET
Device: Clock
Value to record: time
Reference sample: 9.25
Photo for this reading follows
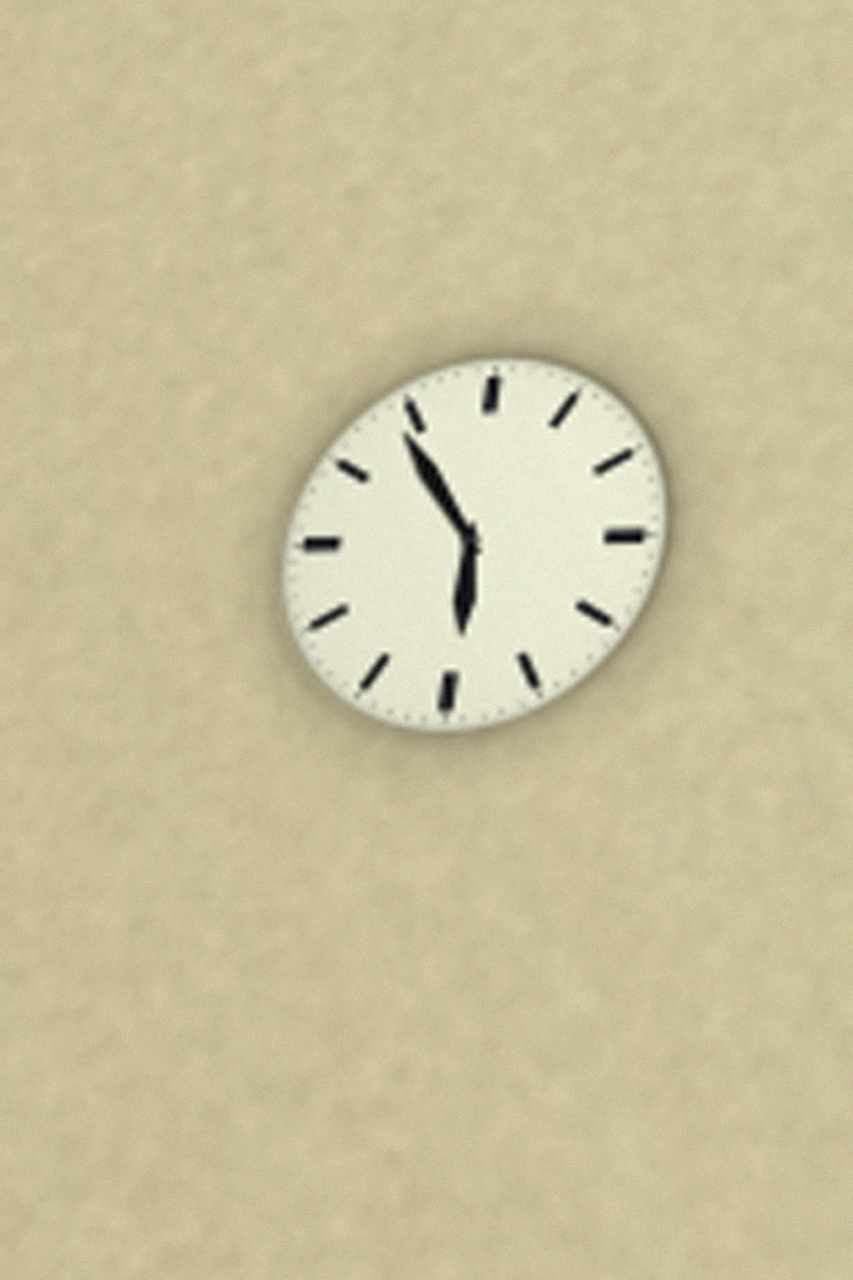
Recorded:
5.54
